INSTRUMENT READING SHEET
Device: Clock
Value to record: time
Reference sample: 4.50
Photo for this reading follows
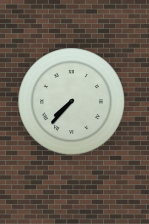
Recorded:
7.37
